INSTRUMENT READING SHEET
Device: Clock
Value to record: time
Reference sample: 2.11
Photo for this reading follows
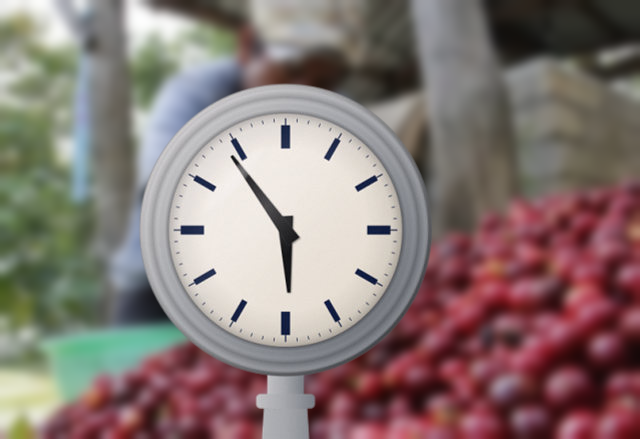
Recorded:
5.54
